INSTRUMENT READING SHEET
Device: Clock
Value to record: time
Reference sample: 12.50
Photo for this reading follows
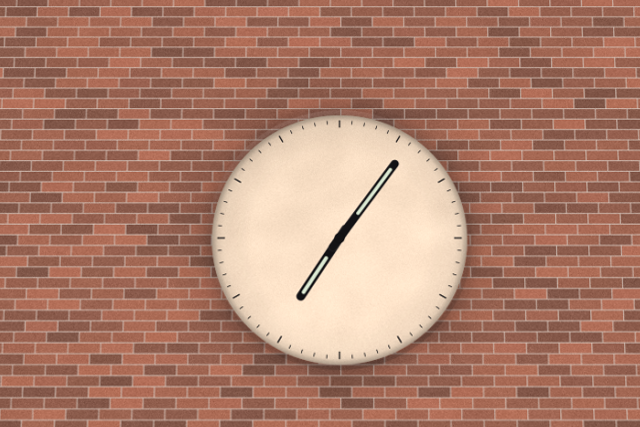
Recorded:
7.06
